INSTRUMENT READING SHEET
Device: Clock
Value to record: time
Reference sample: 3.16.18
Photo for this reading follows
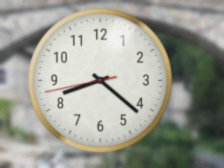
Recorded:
8.21.43
